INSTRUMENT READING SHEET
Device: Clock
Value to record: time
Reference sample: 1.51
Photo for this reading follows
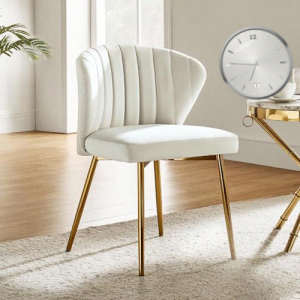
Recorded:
6.46
